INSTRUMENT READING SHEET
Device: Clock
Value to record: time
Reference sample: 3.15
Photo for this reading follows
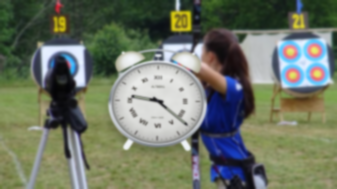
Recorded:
9.22
